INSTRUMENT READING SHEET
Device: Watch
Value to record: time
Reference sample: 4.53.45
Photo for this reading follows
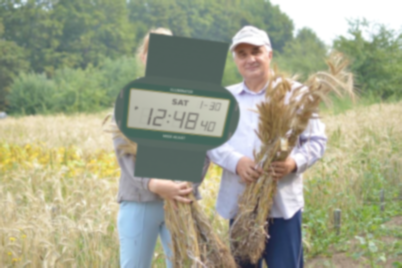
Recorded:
12.48.40
